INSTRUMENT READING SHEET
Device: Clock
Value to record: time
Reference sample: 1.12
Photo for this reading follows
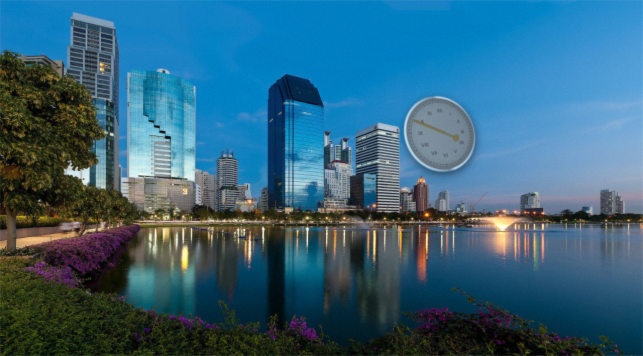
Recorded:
3.49
